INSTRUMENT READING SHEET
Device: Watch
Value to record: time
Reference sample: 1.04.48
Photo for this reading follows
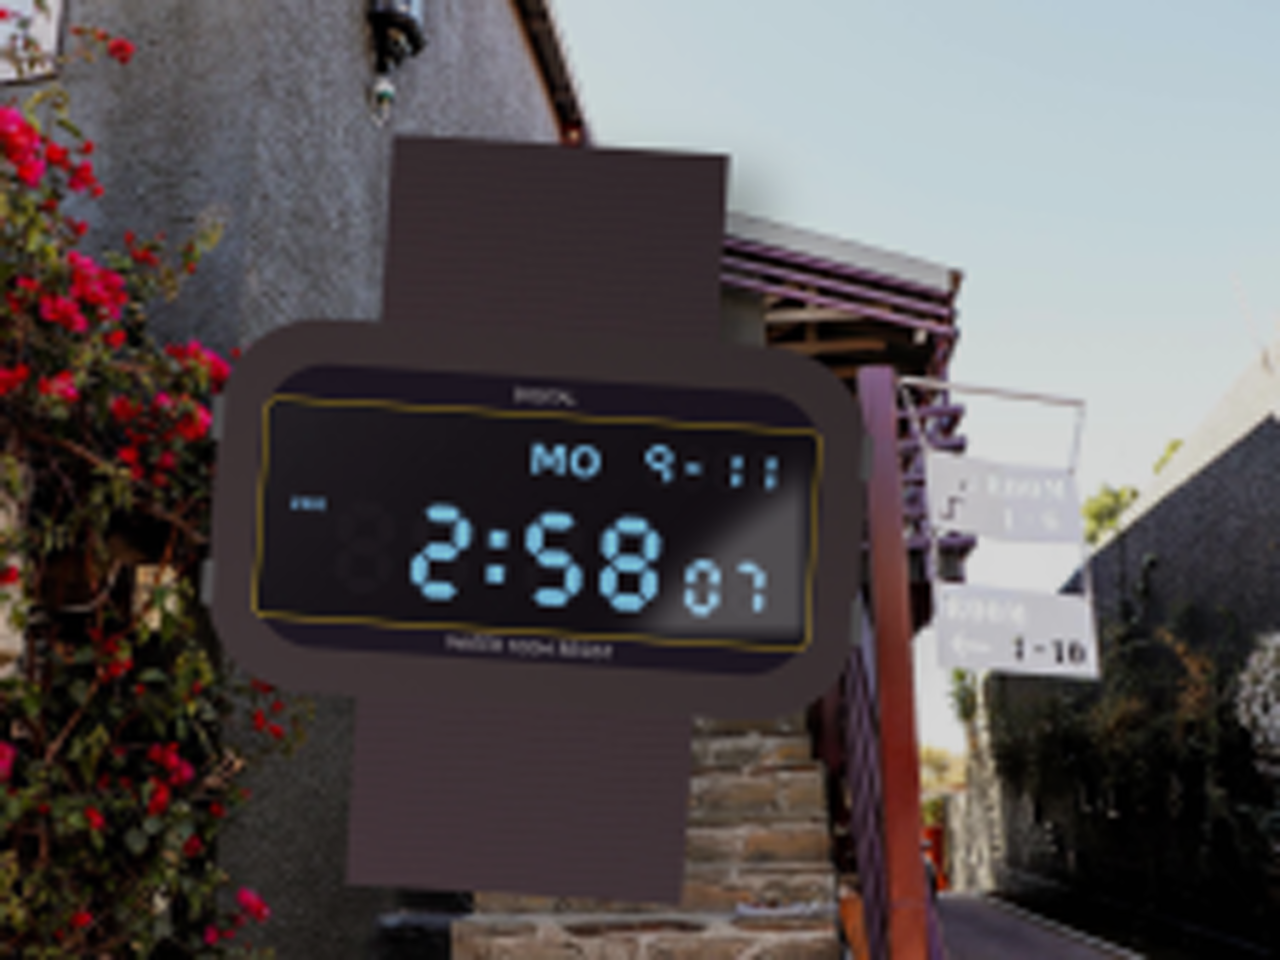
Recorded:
2.58.07
